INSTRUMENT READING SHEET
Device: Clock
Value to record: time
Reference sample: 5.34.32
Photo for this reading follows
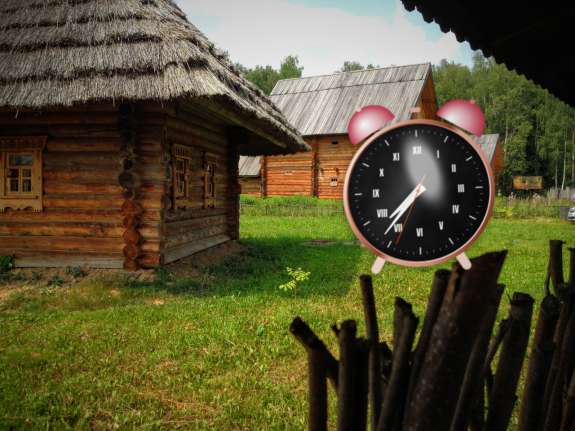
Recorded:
7.36.34
